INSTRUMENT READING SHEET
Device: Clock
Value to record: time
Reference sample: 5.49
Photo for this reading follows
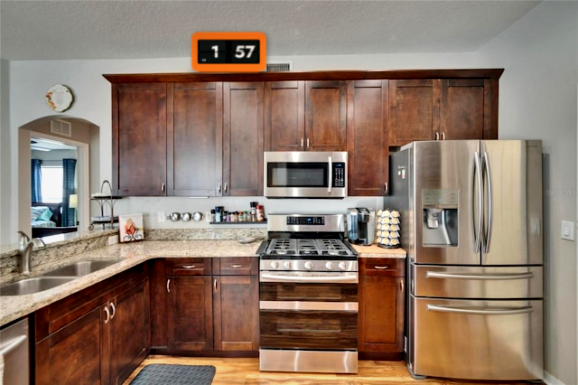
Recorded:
1.57
